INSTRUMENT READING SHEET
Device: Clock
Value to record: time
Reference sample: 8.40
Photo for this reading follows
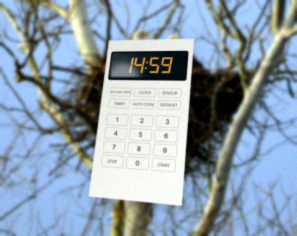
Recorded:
14.59
